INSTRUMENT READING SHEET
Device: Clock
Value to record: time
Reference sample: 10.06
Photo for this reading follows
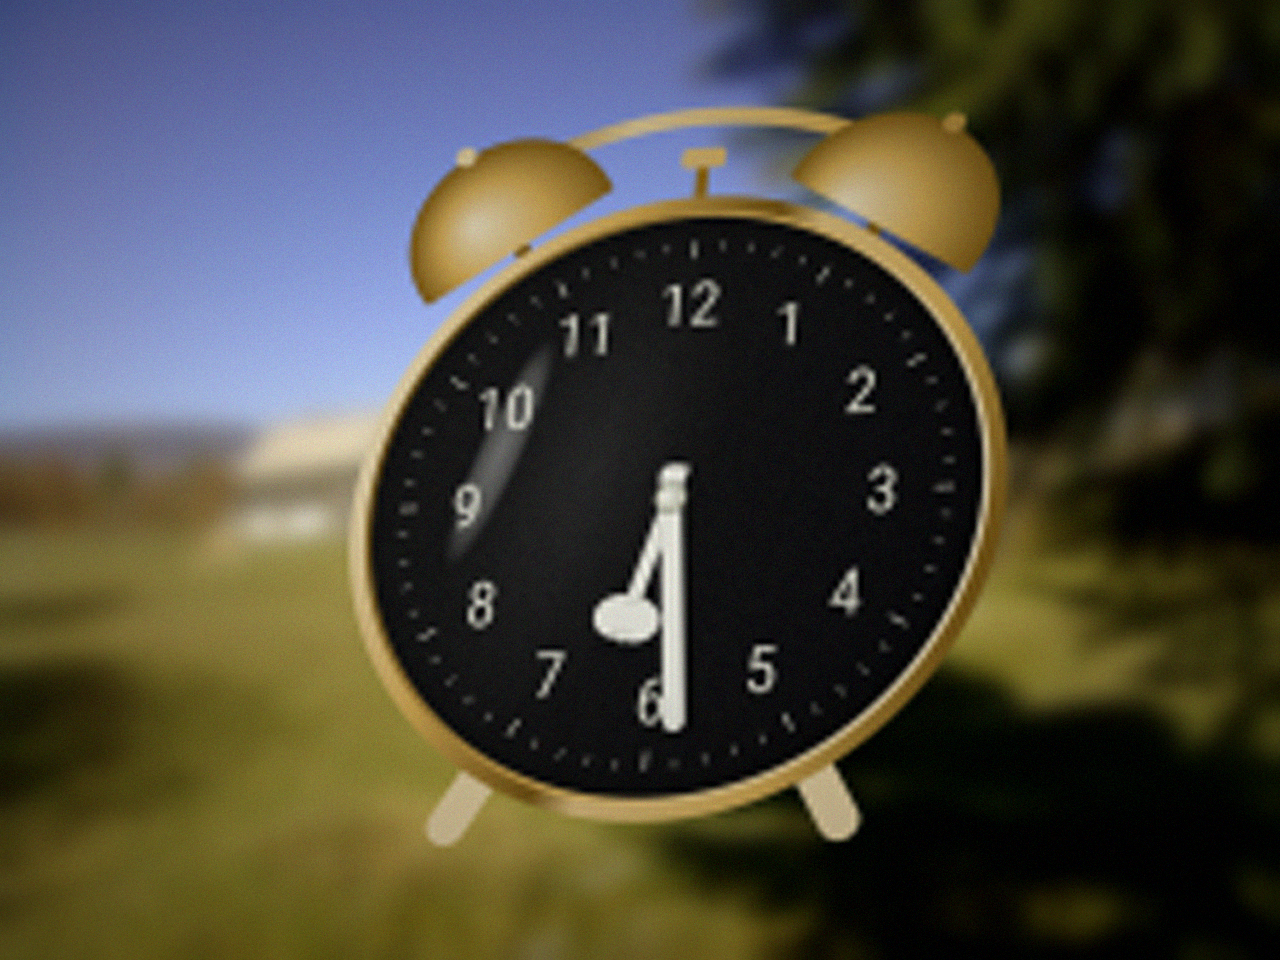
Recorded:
6.29
